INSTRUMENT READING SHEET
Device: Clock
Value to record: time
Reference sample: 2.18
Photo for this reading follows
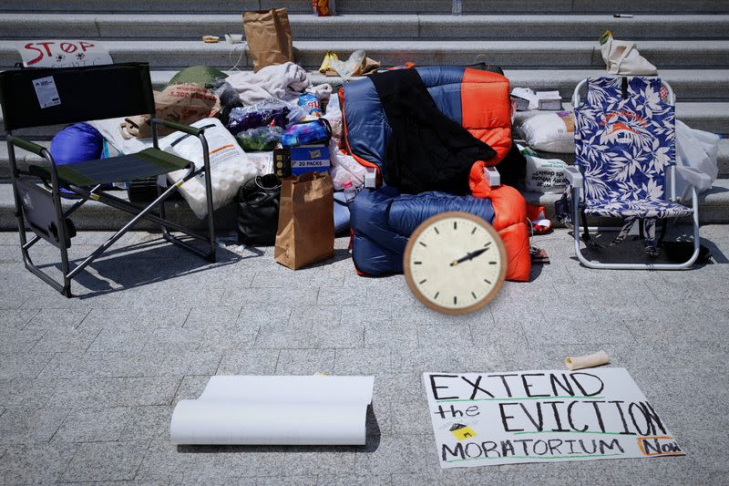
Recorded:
2.11
